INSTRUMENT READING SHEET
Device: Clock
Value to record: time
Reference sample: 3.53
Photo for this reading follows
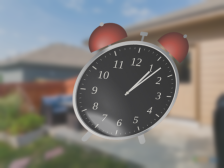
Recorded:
1.07
